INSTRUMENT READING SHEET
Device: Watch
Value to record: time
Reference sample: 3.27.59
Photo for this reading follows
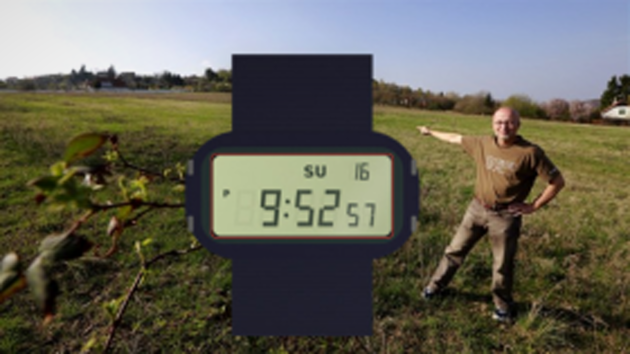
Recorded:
9.52.57
